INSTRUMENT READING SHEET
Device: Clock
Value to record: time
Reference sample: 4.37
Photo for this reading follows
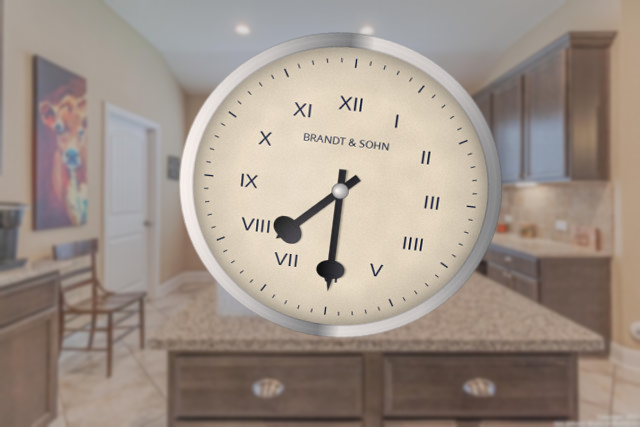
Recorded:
7.30
